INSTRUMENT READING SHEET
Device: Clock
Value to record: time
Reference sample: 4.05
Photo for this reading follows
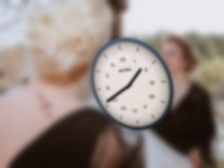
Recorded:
1.41
